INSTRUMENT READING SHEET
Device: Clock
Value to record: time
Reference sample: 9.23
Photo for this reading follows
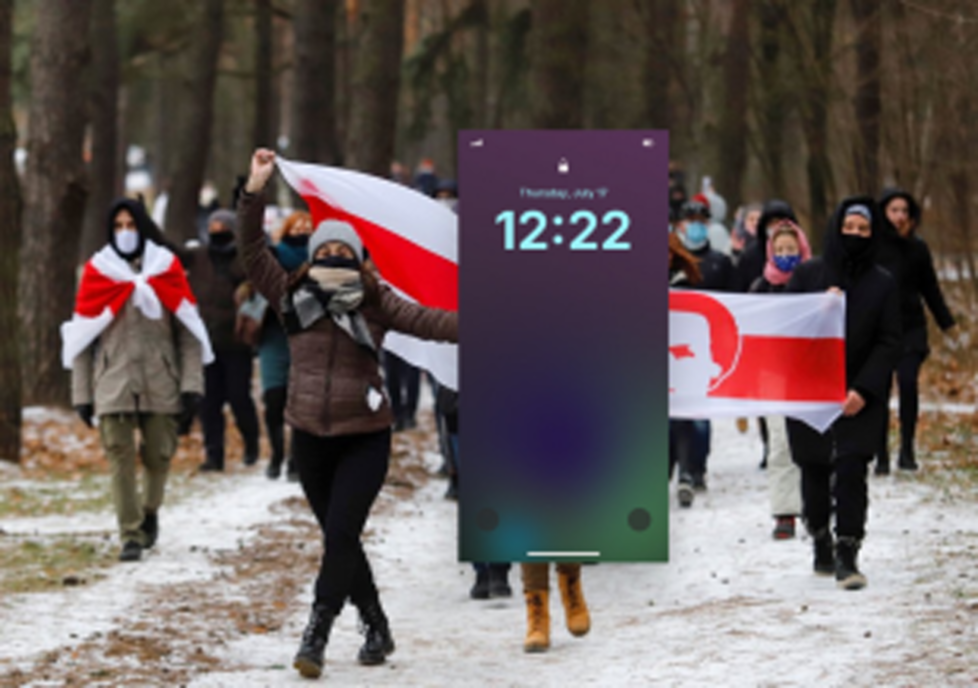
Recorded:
12.22
